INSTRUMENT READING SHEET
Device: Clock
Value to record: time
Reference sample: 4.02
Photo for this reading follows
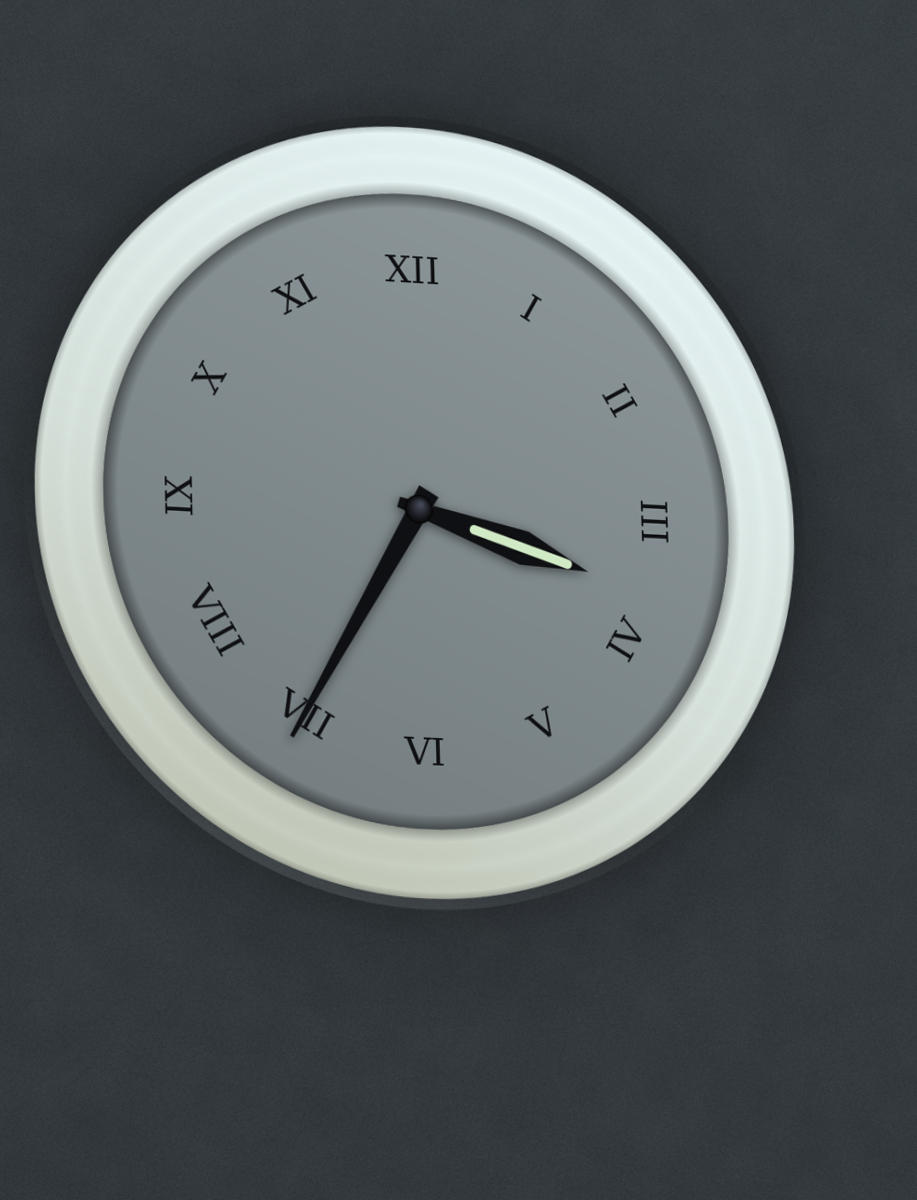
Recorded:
3.35
